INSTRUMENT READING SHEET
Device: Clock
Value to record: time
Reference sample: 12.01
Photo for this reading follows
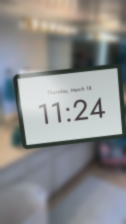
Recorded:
11.24
